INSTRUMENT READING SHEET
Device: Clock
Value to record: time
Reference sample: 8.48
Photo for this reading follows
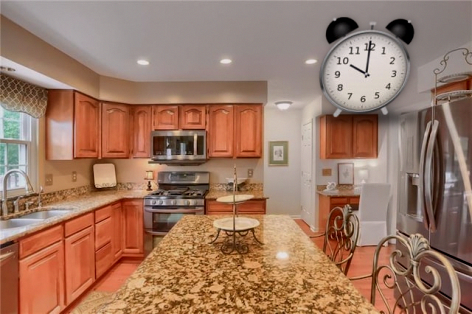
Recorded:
10.00
